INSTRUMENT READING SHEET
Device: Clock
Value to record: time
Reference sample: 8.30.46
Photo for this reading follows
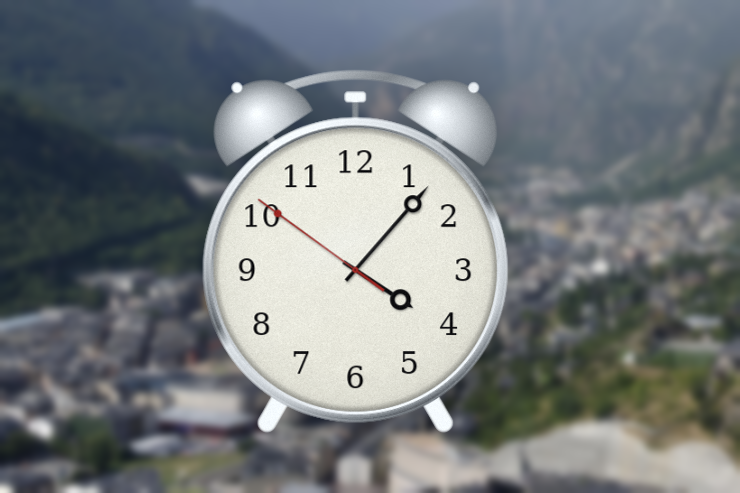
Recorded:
4.06.51
